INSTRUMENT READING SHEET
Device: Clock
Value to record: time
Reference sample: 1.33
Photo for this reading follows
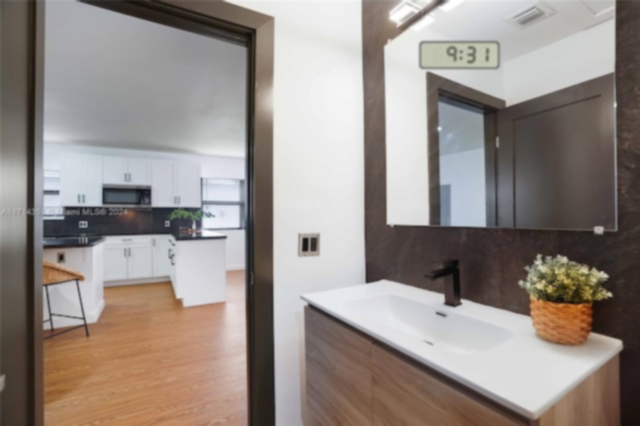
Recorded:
9.31
